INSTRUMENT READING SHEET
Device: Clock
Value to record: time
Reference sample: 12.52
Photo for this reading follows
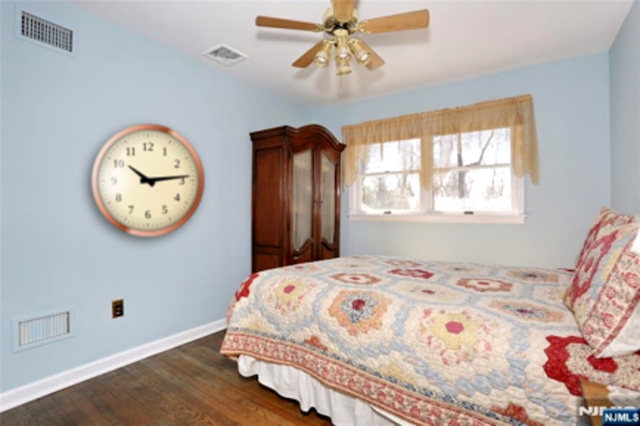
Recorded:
10.14
